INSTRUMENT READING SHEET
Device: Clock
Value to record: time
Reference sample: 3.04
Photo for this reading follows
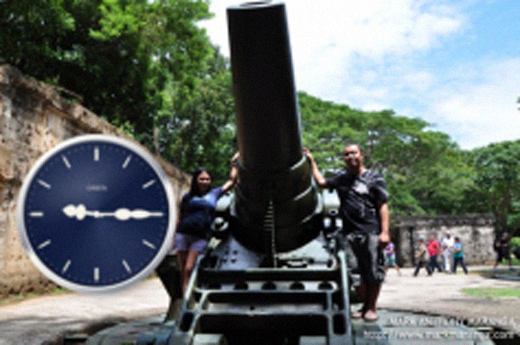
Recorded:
9.15
